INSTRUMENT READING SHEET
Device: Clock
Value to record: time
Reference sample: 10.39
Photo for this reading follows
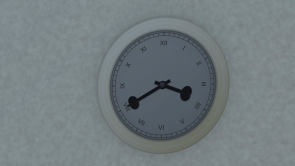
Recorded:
3.40
